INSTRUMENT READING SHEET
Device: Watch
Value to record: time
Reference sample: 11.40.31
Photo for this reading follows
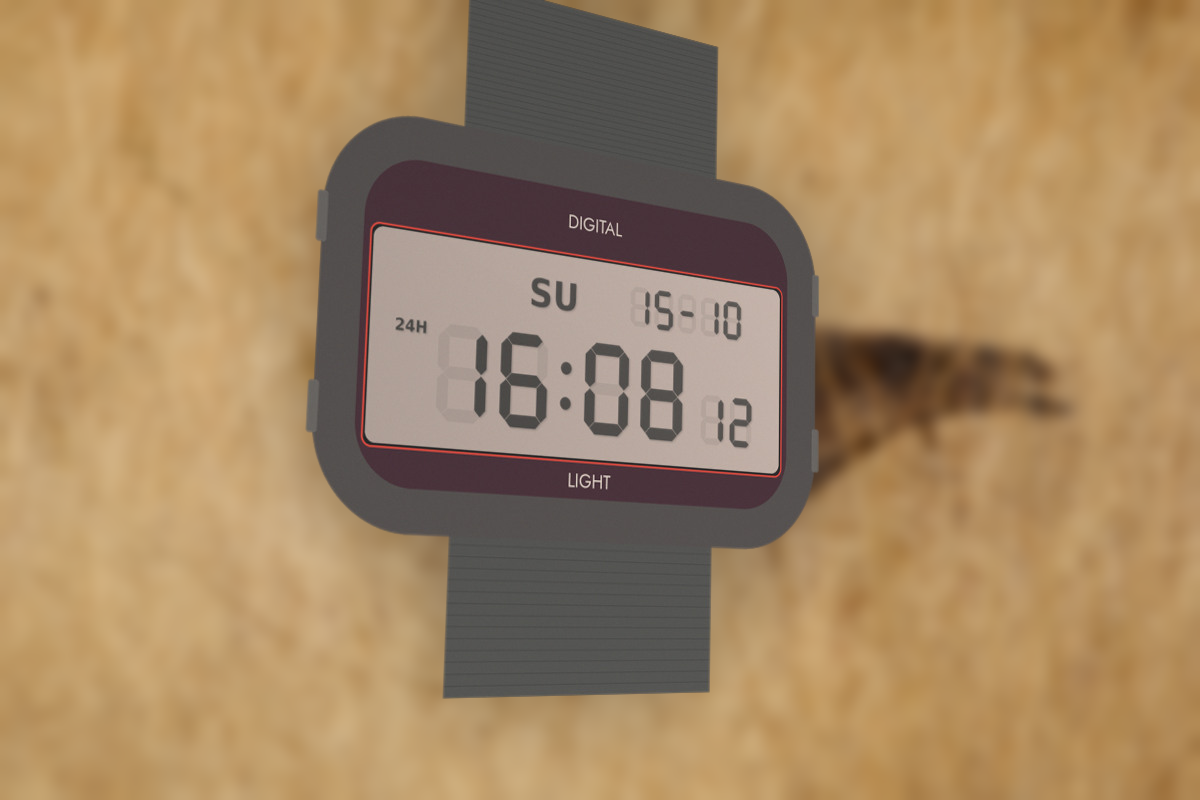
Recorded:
16.08.12
